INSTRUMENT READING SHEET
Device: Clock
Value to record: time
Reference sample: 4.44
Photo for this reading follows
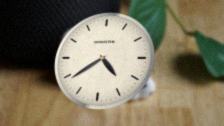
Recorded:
4.39
